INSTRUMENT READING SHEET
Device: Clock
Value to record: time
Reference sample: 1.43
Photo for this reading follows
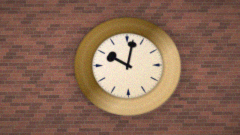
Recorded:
10.02
